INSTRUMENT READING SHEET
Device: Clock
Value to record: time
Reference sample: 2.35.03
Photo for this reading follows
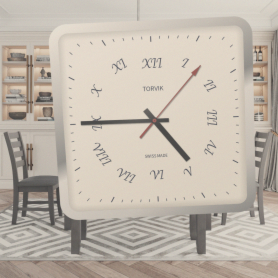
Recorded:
4.45.07
